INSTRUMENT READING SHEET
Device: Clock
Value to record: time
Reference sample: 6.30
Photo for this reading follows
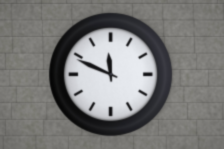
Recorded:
11.49
